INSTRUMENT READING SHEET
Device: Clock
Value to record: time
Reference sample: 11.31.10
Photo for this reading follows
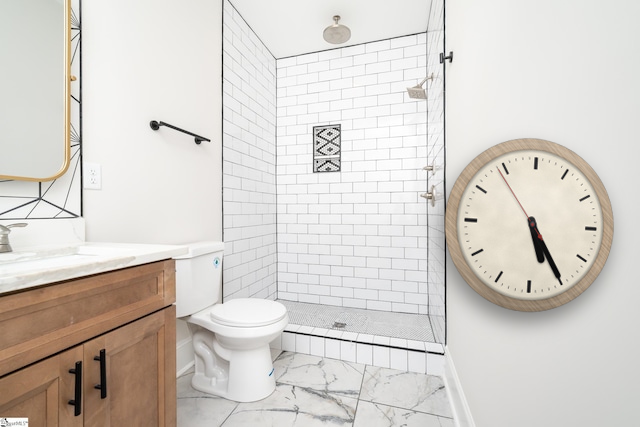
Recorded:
5.24.54
